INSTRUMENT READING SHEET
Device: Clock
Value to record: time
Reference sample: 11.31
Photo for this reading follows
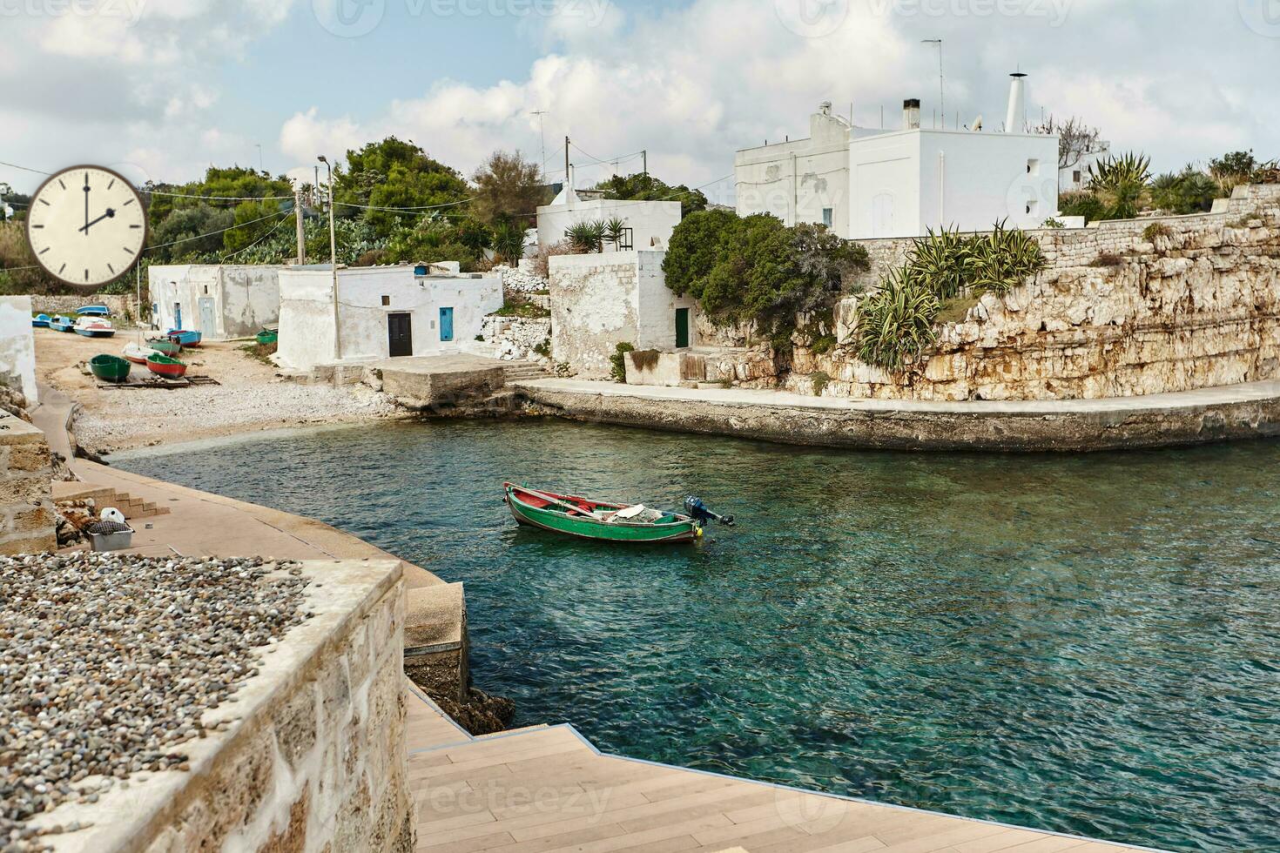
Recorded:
2.00
